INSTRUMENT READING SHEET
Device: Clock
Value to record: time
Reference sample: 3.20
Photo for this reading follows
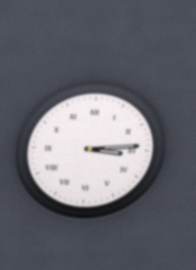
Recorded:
3.14
